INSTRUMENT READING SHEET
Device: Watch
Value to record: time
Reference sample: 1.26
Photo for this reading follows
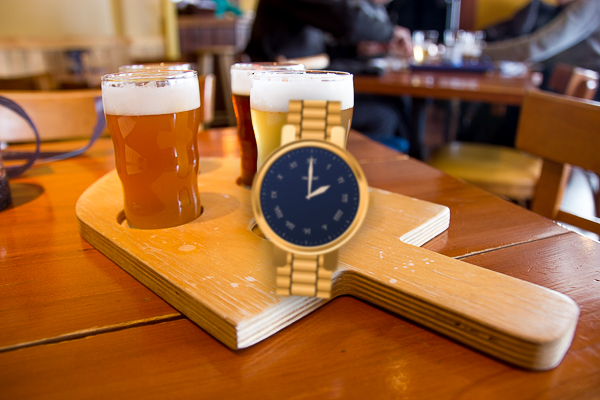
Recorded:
2.00
